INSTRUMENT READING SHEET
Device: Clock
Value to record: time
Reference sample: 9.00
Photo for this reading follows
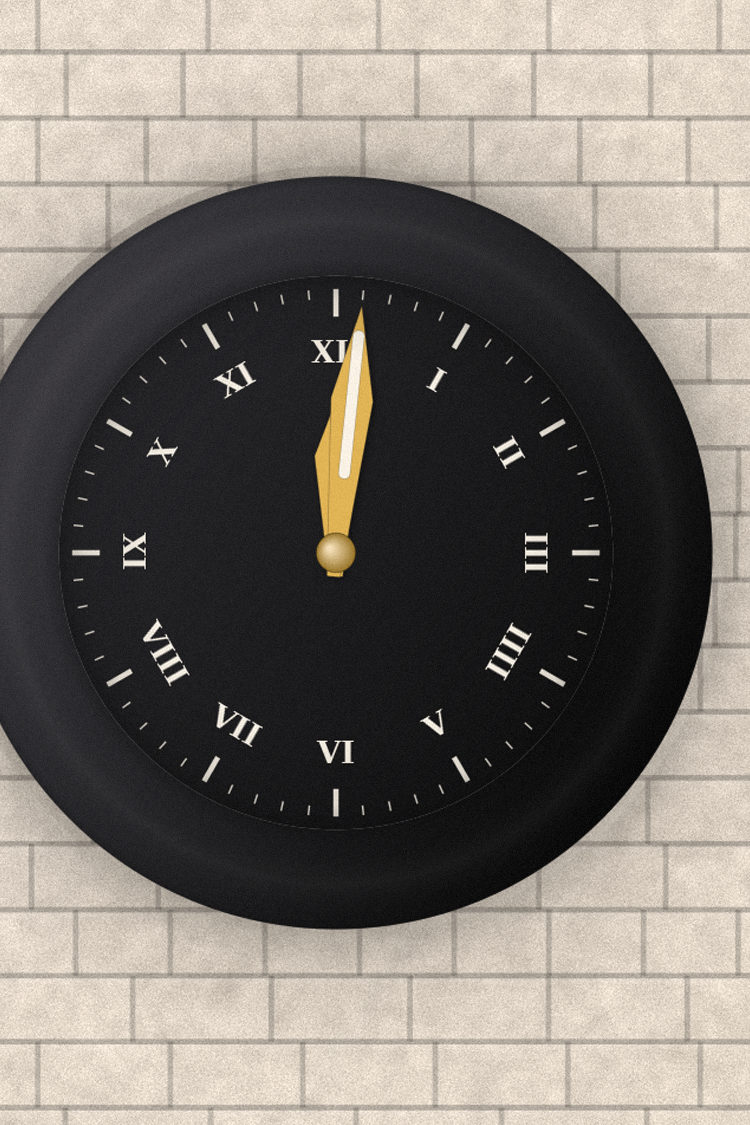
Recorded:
12.01
